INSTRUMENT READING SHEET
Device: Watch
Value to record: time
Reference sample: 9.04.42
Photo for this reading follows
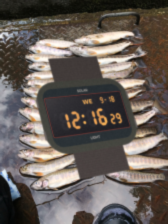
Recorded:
12.16.29
